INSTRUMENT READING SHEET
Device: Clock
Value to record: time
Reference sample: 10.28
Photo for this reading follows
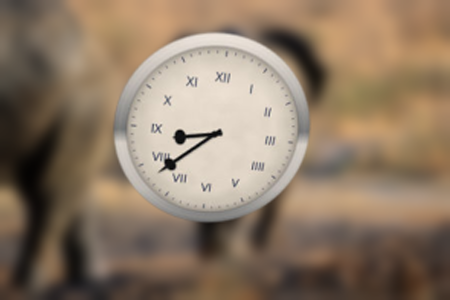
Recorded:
8.38
